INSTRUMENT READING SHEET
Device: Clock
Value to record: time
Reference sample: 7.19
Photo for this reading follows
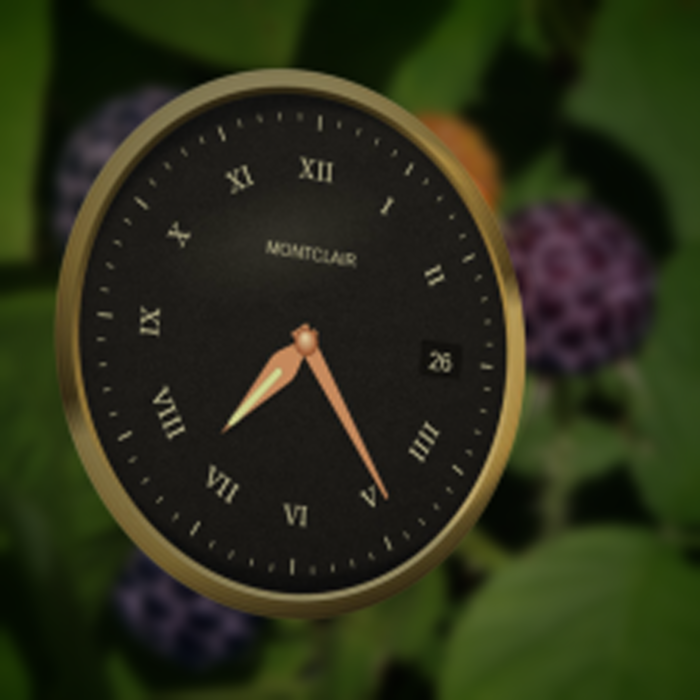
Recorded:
7.24
